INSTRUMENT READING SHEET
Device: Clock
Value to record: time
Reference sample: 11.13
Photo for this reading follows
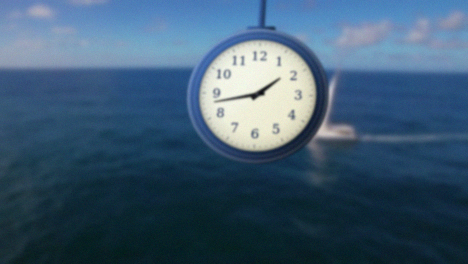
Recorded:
1.43
